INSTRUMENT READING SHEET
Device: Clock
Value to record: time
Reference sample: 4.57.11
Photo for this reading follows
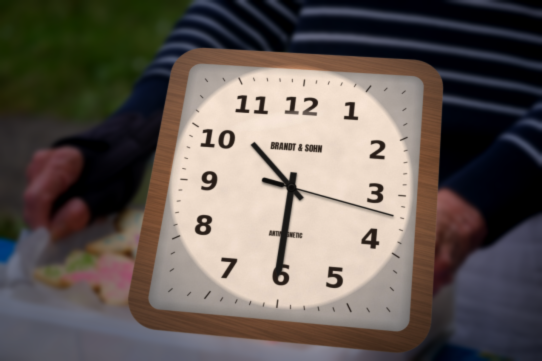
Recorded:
10.30.17
